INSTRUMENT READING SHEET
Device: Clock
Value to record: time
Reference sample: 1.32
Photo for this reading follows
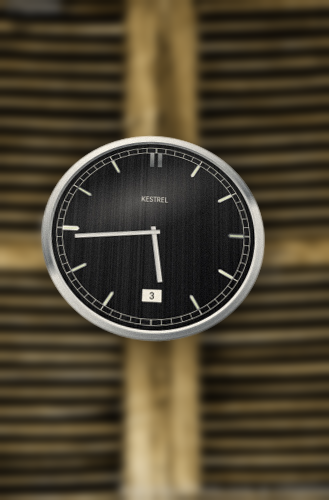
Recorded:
5.44
